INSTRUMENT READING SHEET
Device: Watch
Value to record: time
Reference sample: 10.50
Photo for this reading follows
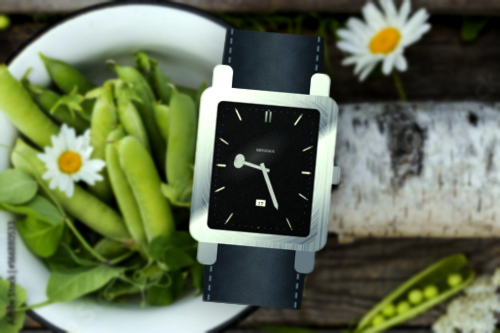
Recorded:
9.26
